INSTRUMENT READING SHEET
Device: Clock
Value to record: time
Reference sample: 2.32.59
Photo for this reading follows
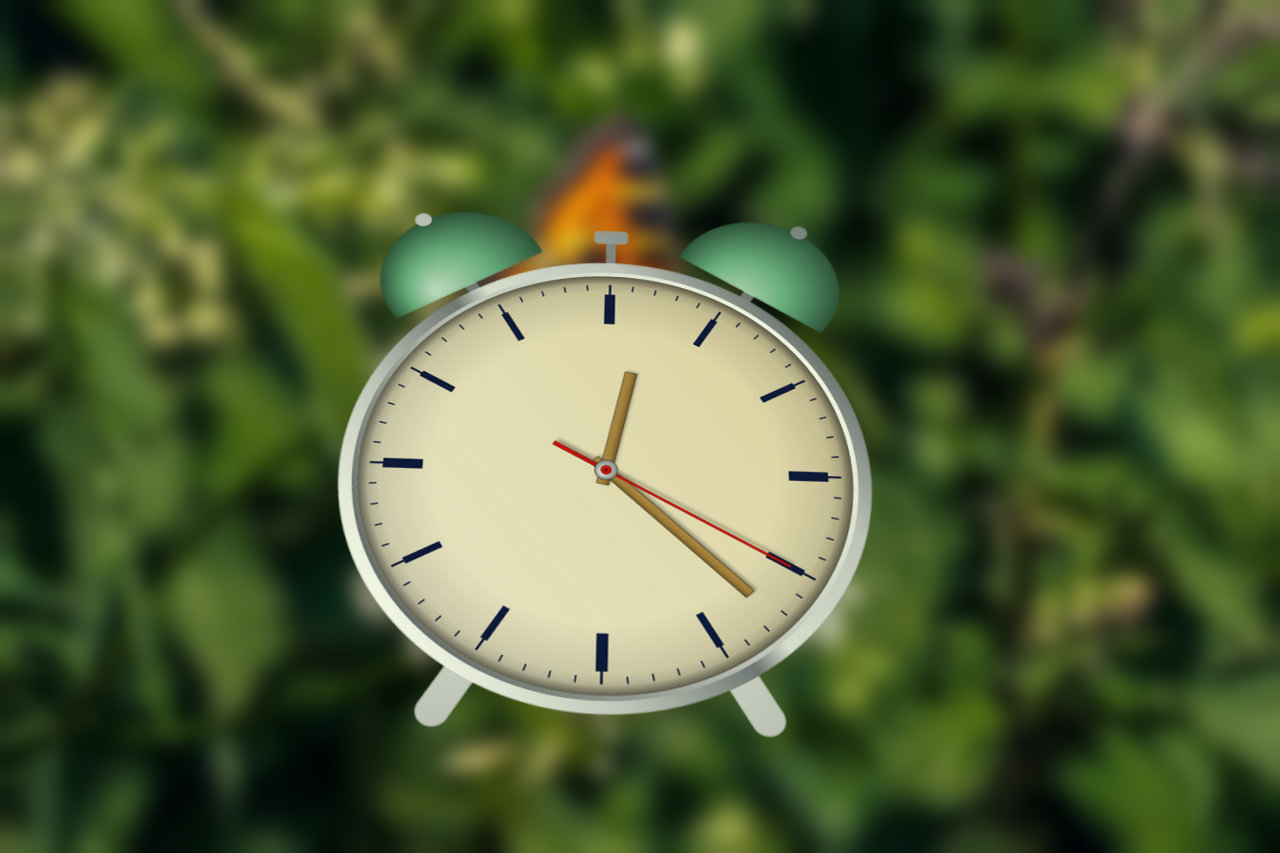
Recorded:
12.22.20
